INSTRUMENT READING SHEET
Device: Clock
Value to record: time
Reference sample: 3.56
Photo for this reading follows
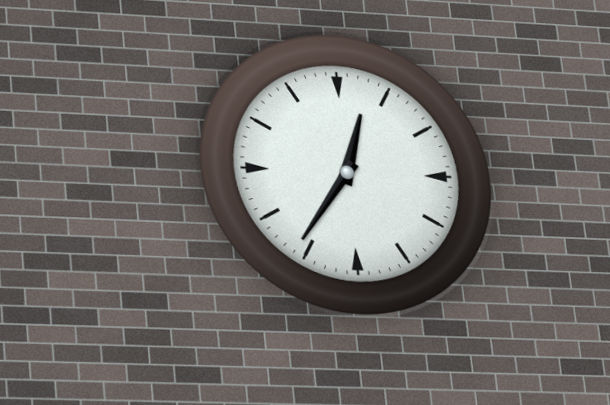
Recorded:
12.36
